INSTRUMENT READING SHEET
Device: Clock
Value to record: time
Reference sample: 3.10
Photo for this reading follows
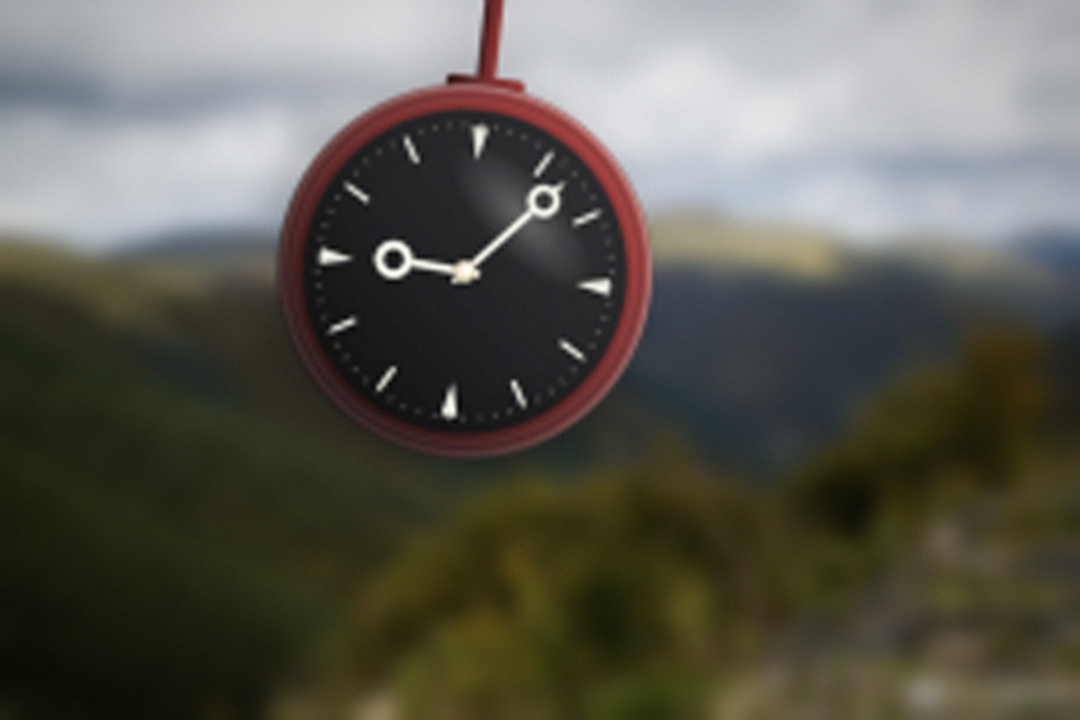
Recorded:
9.07
